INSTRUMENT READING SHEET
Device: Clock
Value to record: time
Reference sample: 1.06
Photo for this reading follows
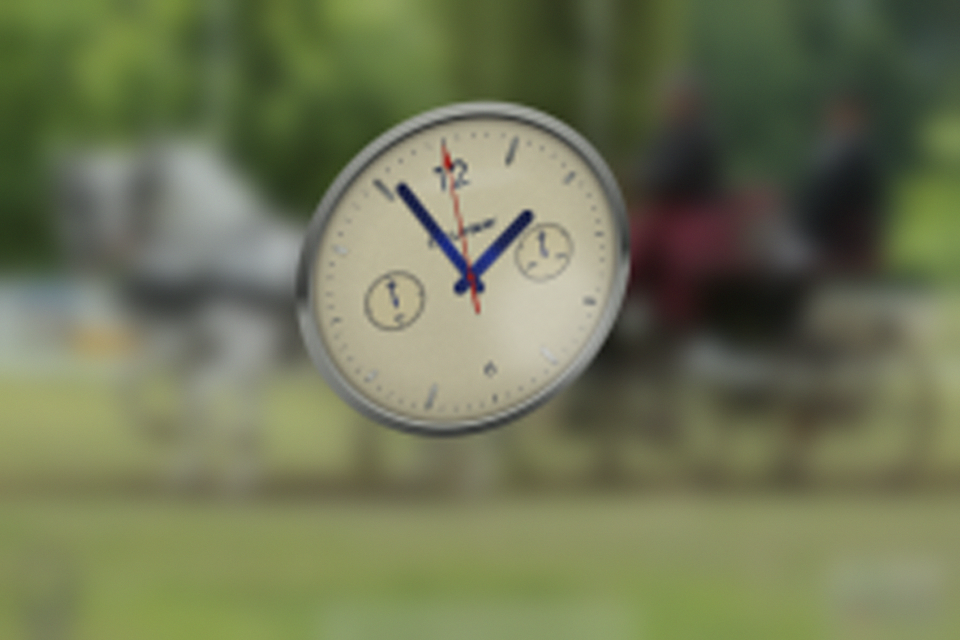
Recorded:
1.56
